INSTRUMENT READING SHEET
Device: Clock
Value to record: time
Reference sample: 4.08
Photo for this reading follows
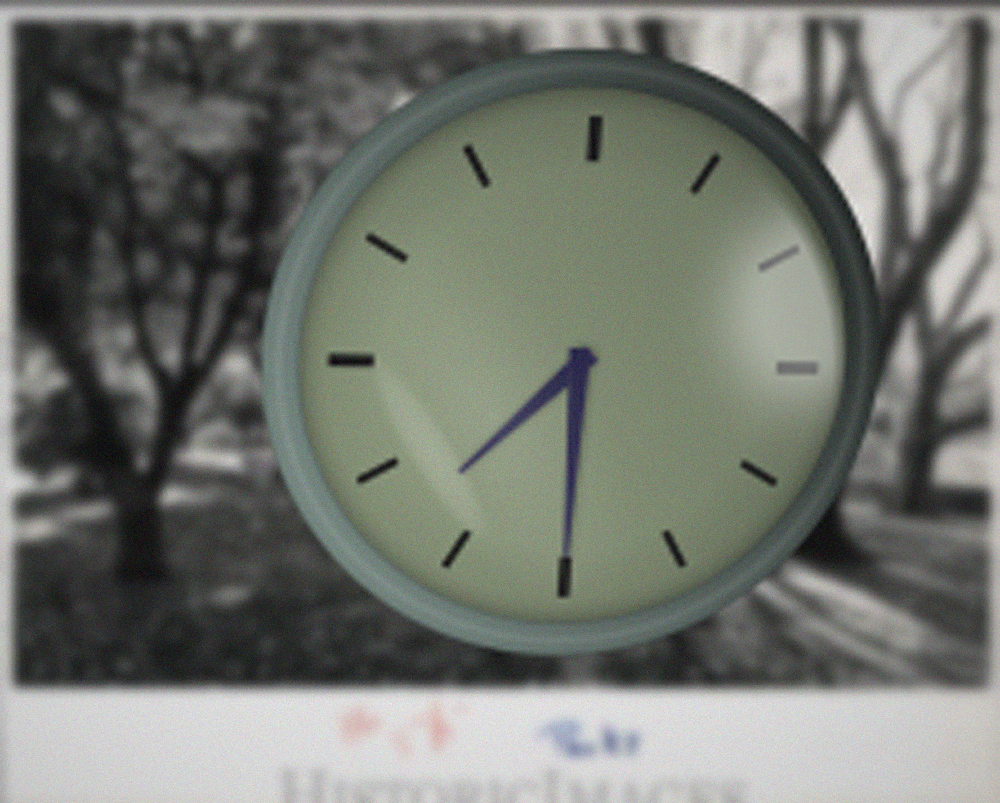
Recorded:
7.30
